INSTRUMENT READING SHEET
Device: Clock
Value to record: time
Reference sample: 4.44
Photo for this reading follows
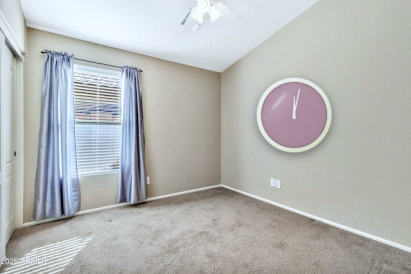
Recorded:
12.02
